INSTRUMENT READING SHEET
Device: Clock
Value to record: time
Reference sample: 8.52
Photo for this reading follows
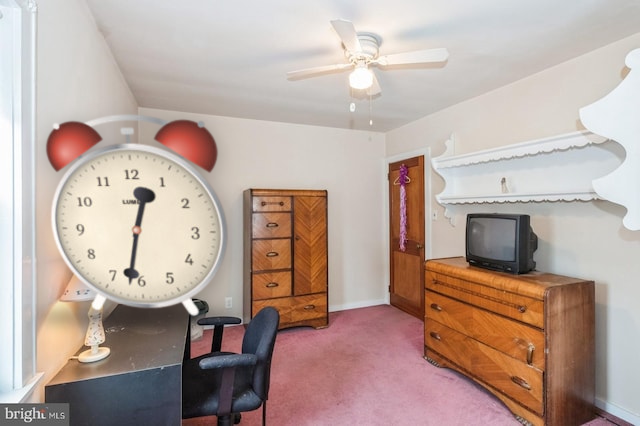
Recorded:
12.32
